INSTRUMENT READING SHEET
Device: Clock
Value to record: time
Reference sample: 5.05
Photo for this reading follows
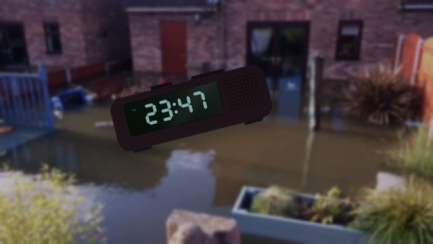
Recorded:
23.47
